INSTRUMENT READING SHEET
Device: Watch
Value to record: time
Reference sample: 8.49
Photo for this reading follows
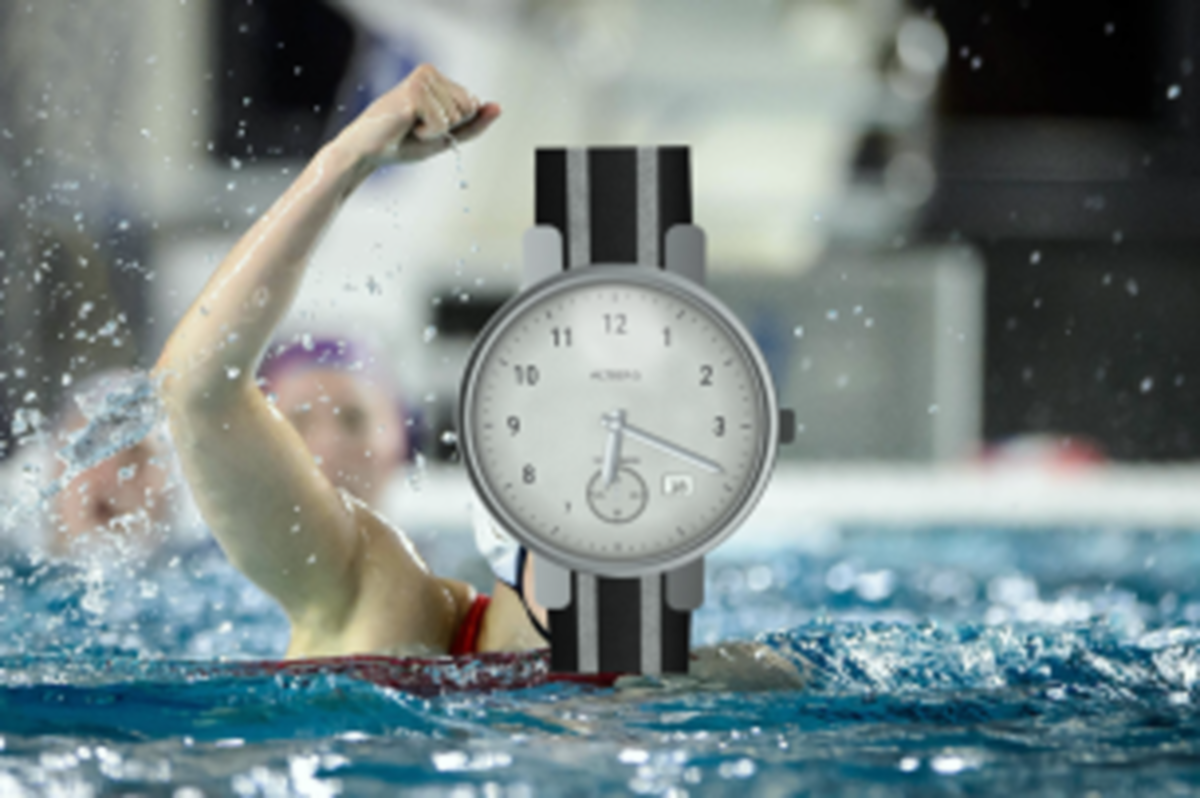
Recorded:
6.19
